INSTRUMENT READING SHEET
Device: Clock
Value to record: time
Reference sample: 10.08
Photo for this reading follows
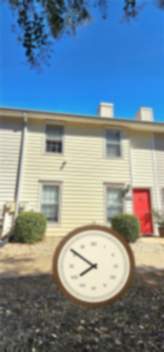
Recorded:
7.51
